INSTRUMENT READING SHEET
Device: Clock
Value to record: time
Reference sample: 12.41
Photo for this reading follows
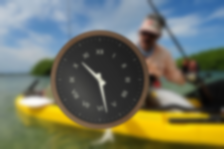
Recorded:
10.28
